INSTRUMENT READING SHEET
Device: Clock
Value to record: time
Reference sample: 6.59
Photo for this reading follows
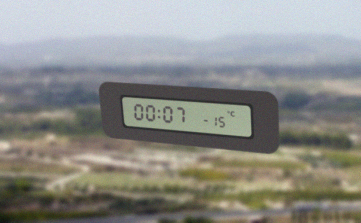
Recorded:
0.07
